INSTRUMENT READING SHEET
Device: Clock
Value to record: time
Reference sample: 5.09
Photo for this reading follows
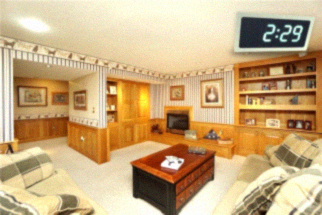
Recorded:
2.29
